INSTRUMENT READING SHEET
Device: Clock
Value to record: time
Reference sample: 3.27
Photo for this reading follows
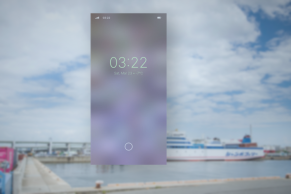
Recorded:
3.22
